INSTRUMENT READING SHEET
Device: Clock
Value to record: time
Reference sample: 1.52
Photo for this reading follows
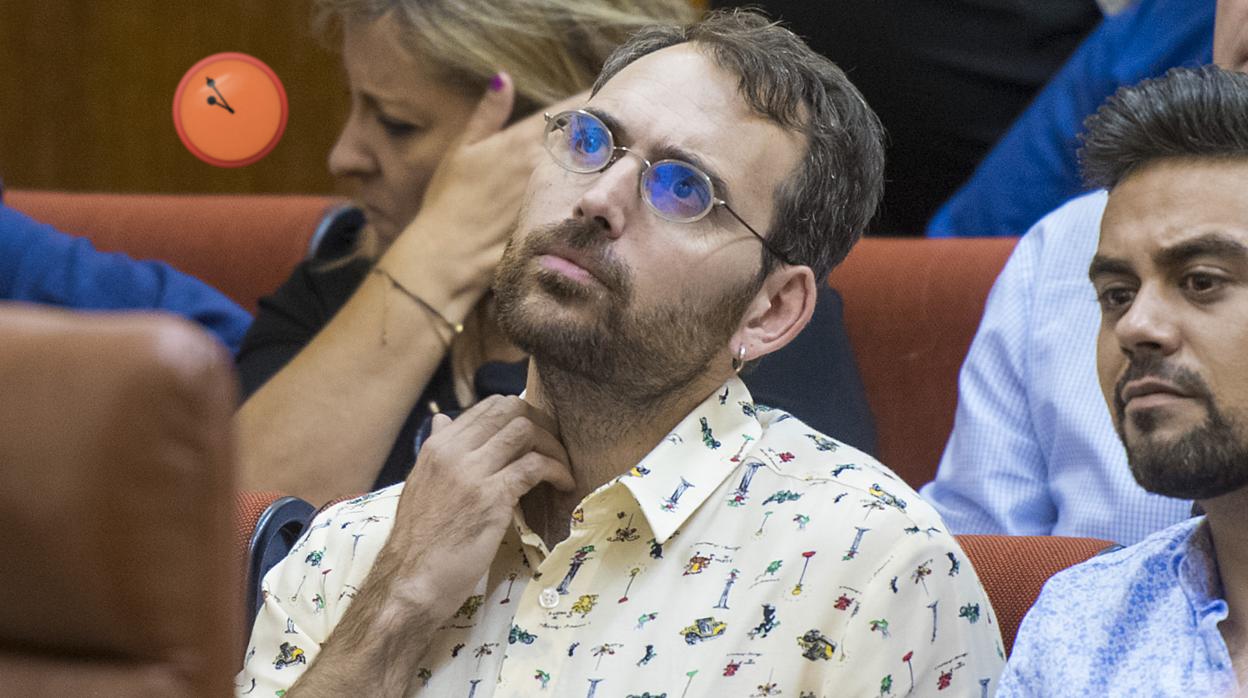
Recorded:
9.54
